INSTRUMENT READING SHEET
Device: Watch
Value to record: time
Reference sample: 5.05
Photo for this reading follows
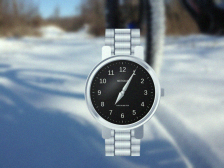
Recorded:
7.05
